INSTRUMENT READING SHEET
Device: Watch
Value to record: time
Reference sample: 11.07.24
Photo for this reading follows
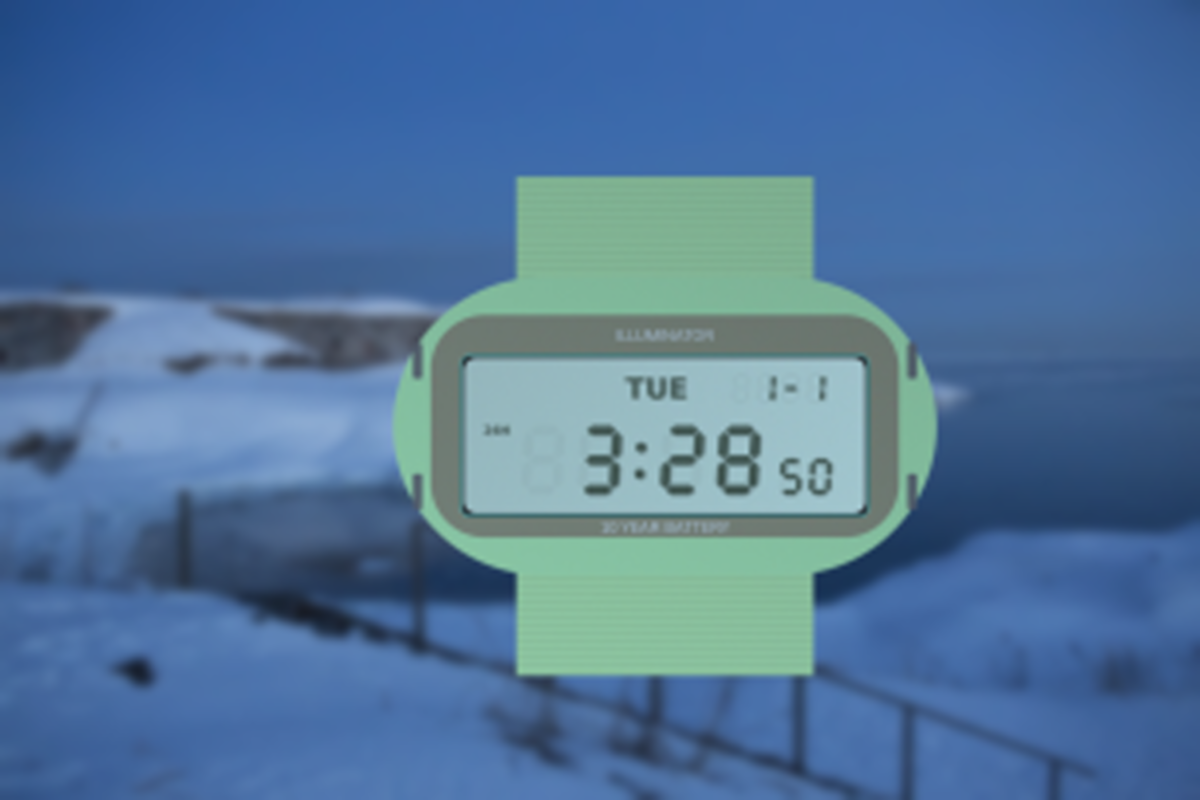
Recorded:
3.28.50
